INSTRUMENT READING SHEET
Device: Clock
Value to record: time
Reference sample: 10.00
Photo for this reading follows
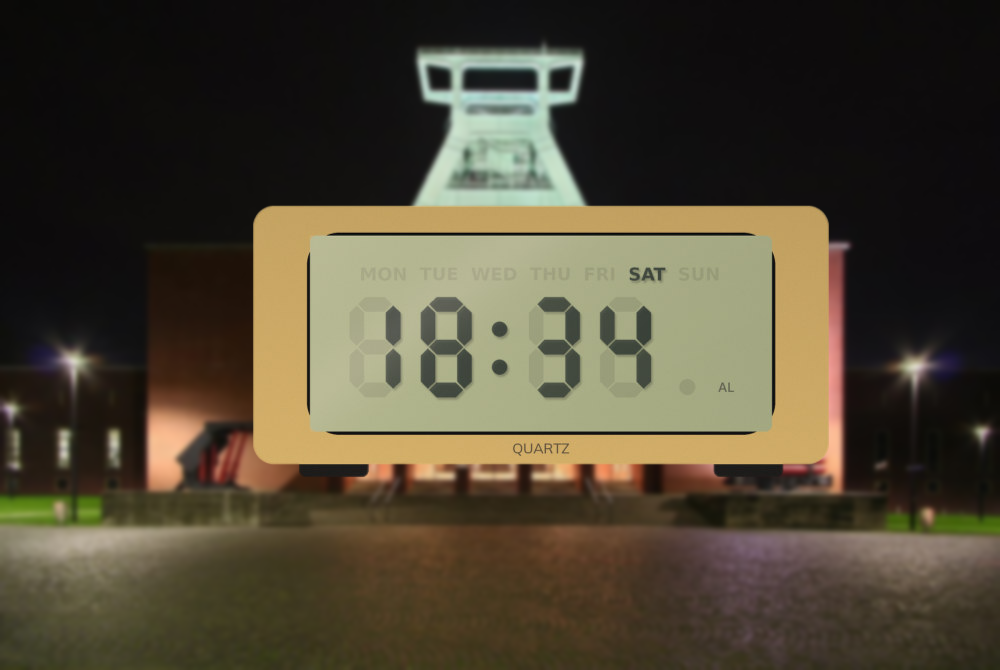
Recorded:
18.34
